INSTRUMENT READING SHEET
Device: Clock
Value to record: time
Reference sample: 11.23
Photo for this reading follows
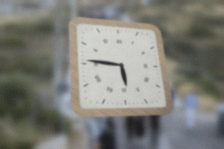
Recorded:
5.46
